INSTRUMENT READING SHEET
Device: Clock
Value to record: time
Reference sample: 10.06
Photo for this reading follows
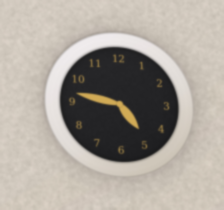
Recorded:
4.47
